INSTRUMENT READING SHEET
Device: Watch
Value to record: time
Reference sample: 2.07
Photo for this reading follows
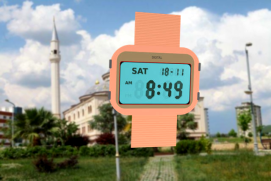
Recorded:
8.49
